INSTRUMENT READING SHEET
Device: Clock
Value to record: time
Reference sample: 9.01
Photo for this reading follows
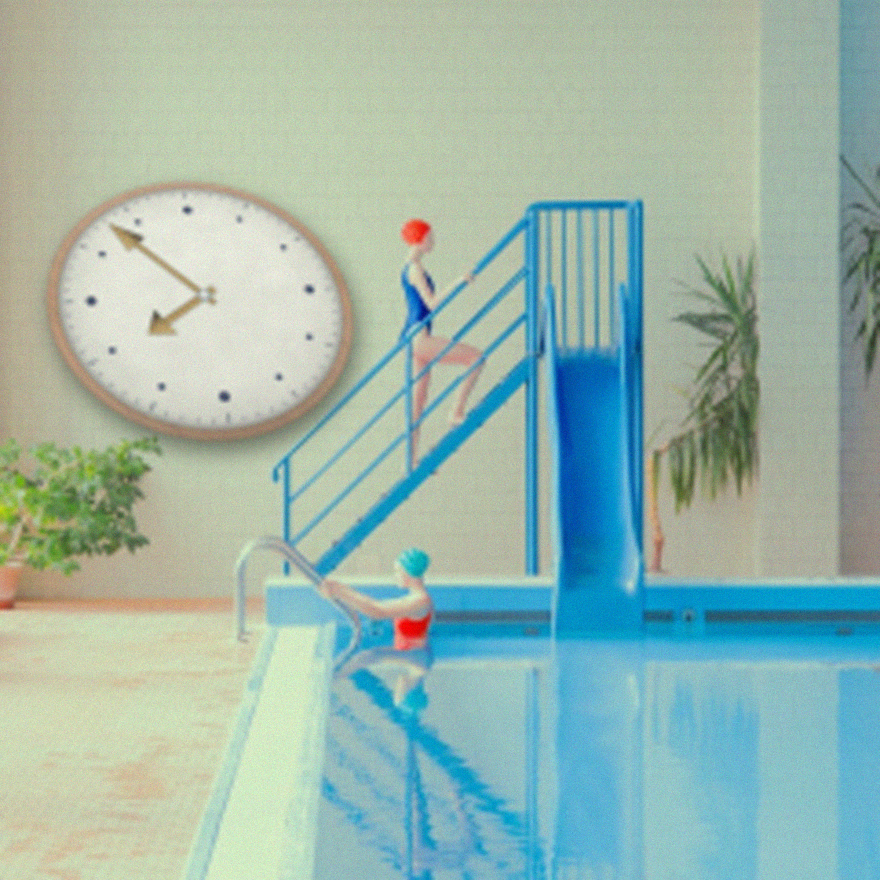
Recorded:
7.53
